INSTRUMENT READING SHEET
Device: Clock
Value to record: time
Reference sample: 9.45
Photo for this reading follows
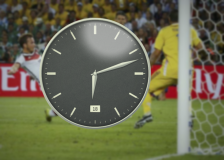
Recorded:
6.12
